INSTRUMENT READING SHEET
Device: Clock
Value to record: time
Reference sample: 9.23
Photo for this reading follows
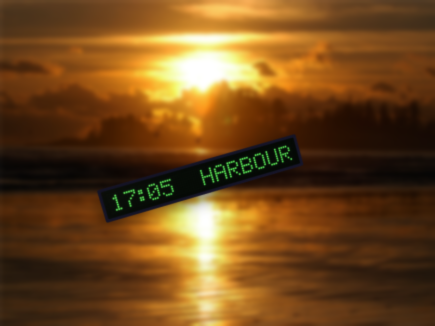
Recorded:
17.05
